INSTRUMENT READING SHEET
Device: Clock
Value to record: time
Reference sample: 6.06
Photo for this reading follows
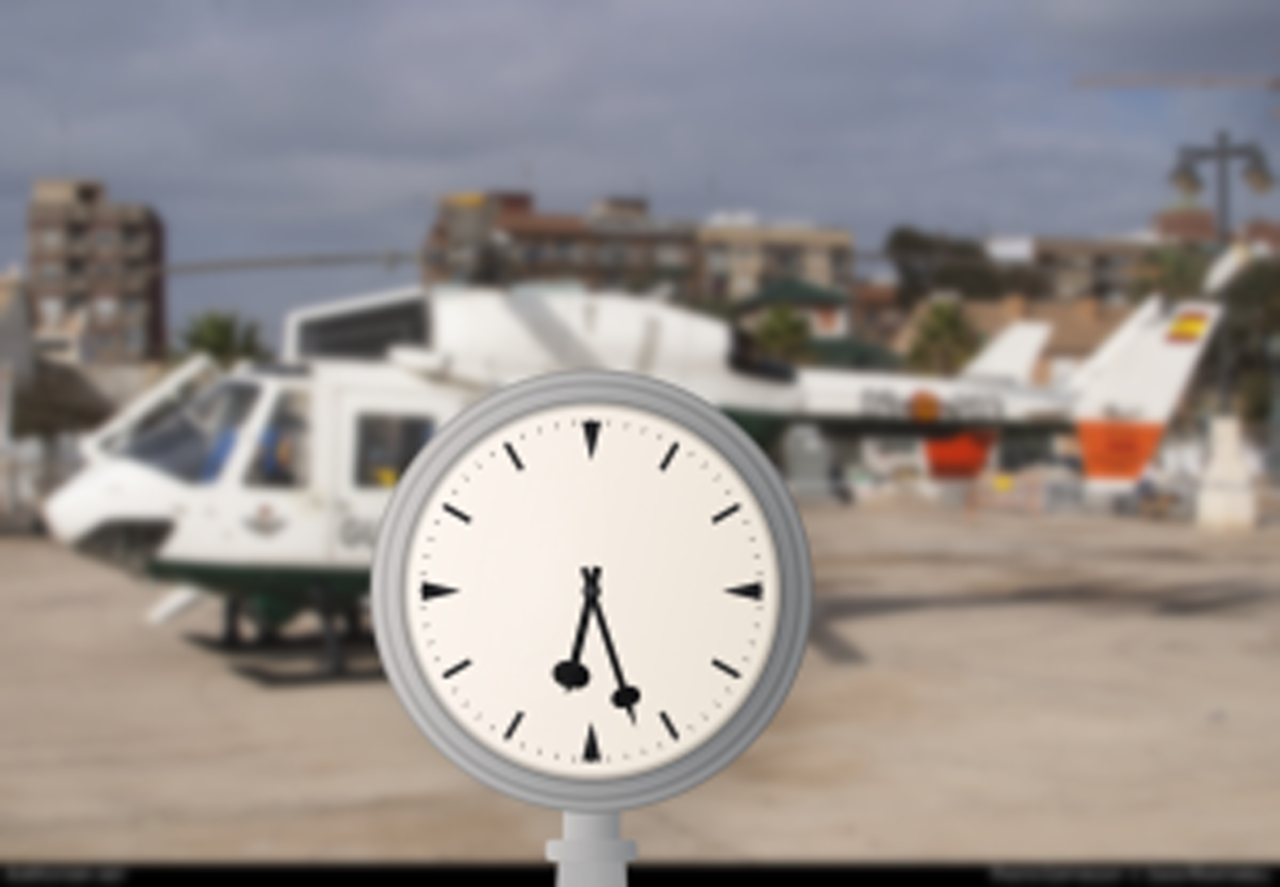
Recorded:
6.27
